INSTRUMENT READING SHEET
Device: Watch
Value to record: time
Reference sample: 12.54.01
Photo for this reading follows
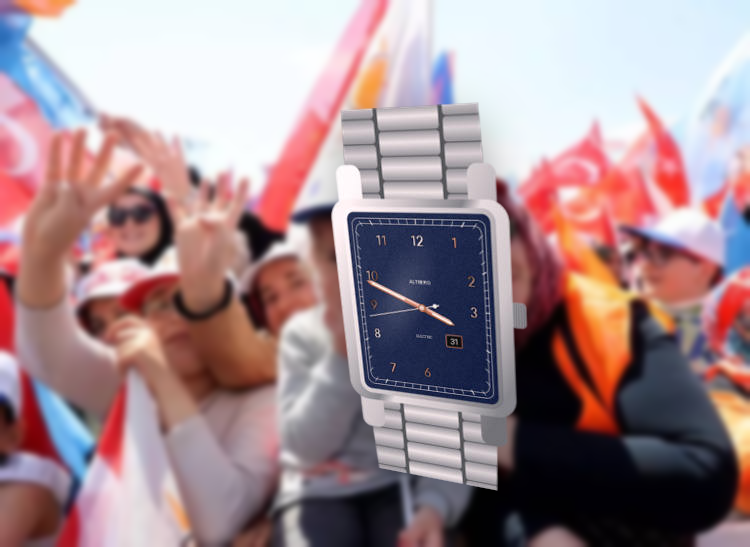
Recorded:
3.48.43
